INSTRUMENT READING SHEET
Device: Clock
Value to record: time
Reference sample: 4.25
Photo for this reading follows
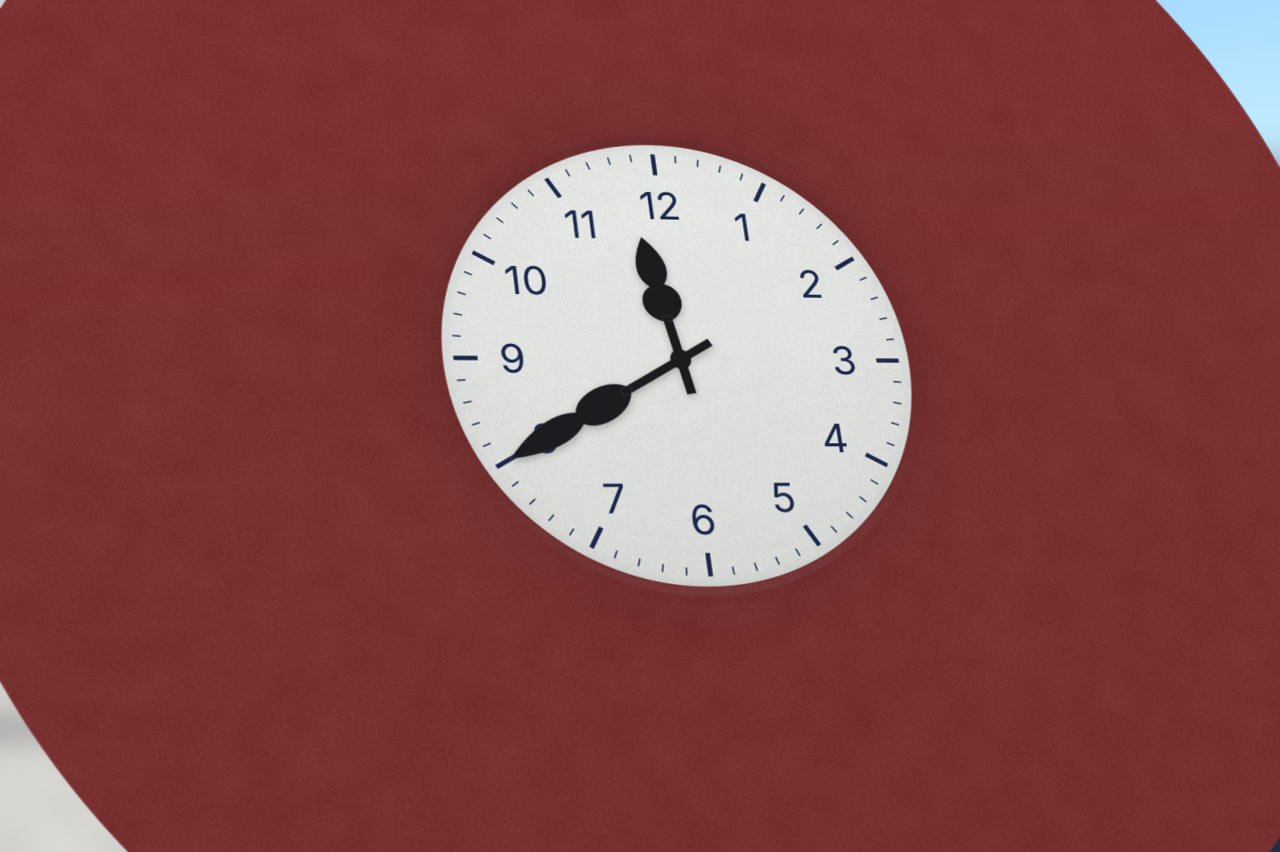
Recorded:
11.40
